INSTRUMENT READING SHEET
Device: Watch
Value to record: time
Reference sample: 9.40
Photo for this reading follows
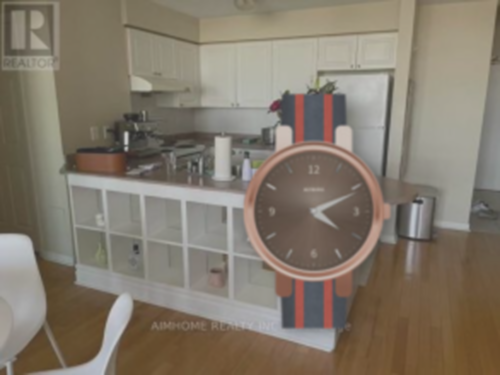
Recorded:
4.11
